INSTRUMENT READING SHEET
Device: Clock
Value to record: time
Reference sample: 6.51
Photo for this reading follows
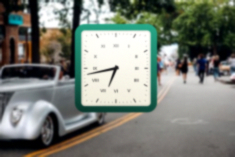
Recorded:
6.43
